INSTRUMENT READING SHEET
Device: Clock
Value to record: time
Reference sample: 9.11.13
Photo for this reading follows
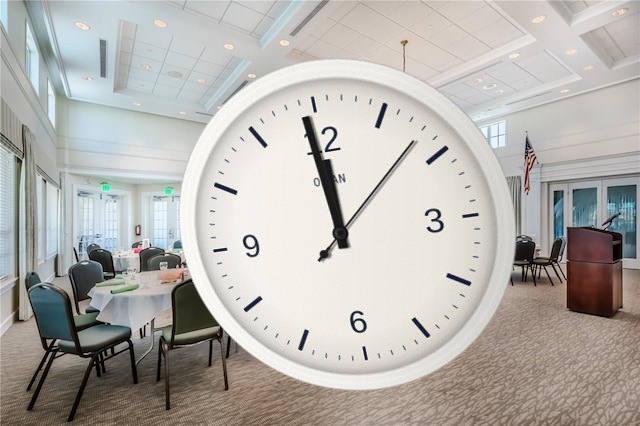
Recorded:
11.59.08
